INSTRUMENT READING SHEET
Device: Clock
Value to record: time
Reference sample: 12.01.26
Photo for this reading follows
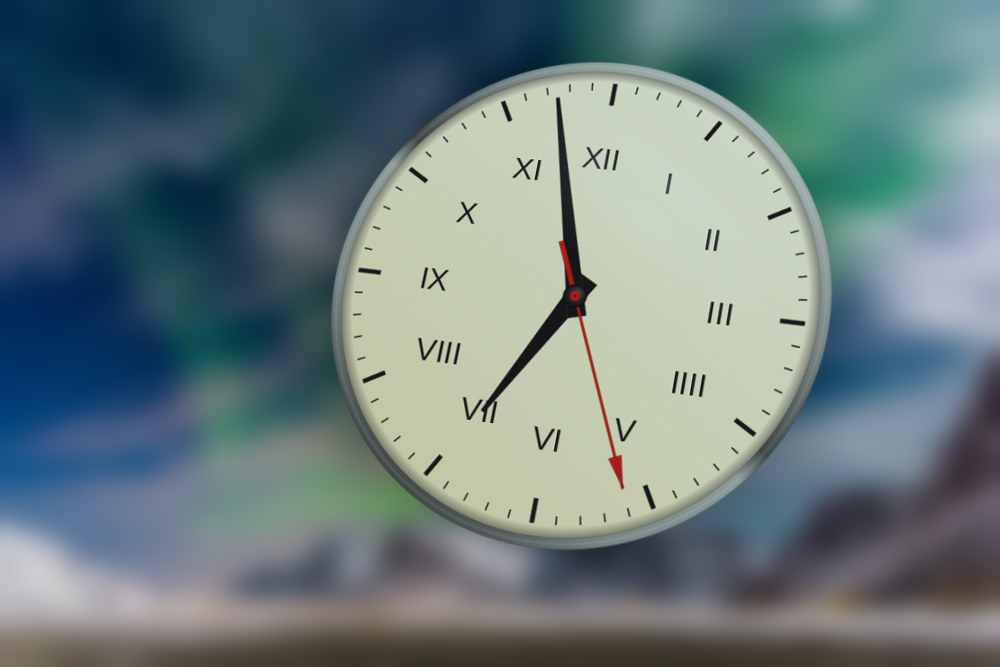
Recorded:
6.57.26
